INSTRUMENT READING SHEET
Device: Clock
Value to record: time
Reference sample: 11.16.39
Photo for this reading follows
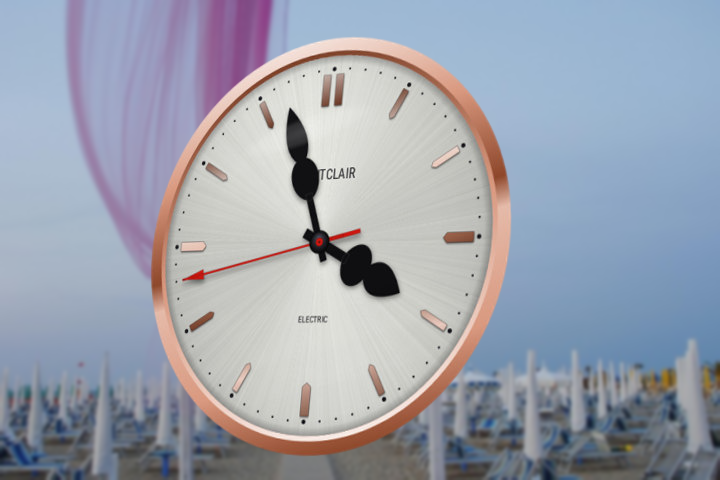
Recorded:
3.56.43
